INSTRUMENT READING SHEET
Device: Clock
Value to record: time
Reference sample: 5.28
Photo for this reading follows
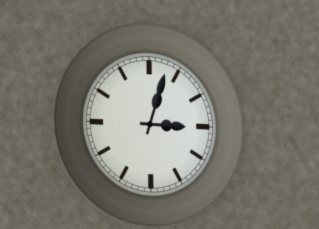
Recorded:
3.03
